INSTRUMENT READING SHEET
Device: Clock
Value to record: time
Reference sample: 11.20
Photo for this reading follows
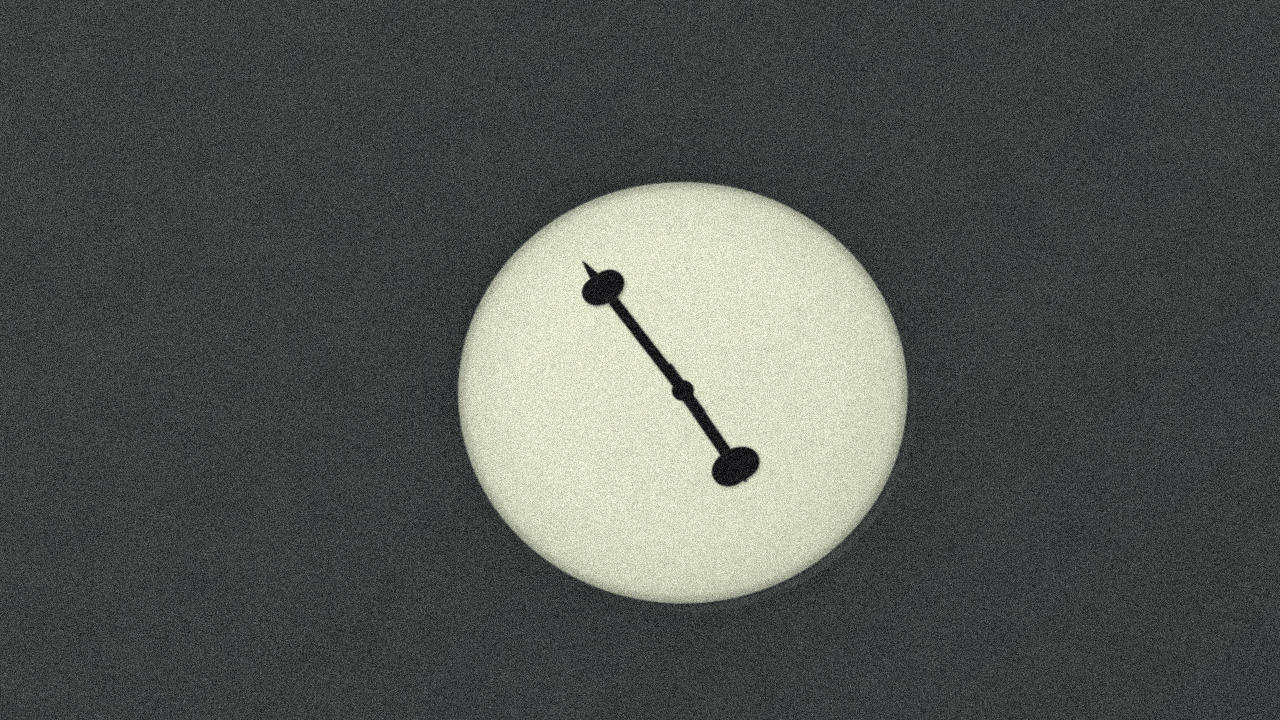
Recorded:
4.54
